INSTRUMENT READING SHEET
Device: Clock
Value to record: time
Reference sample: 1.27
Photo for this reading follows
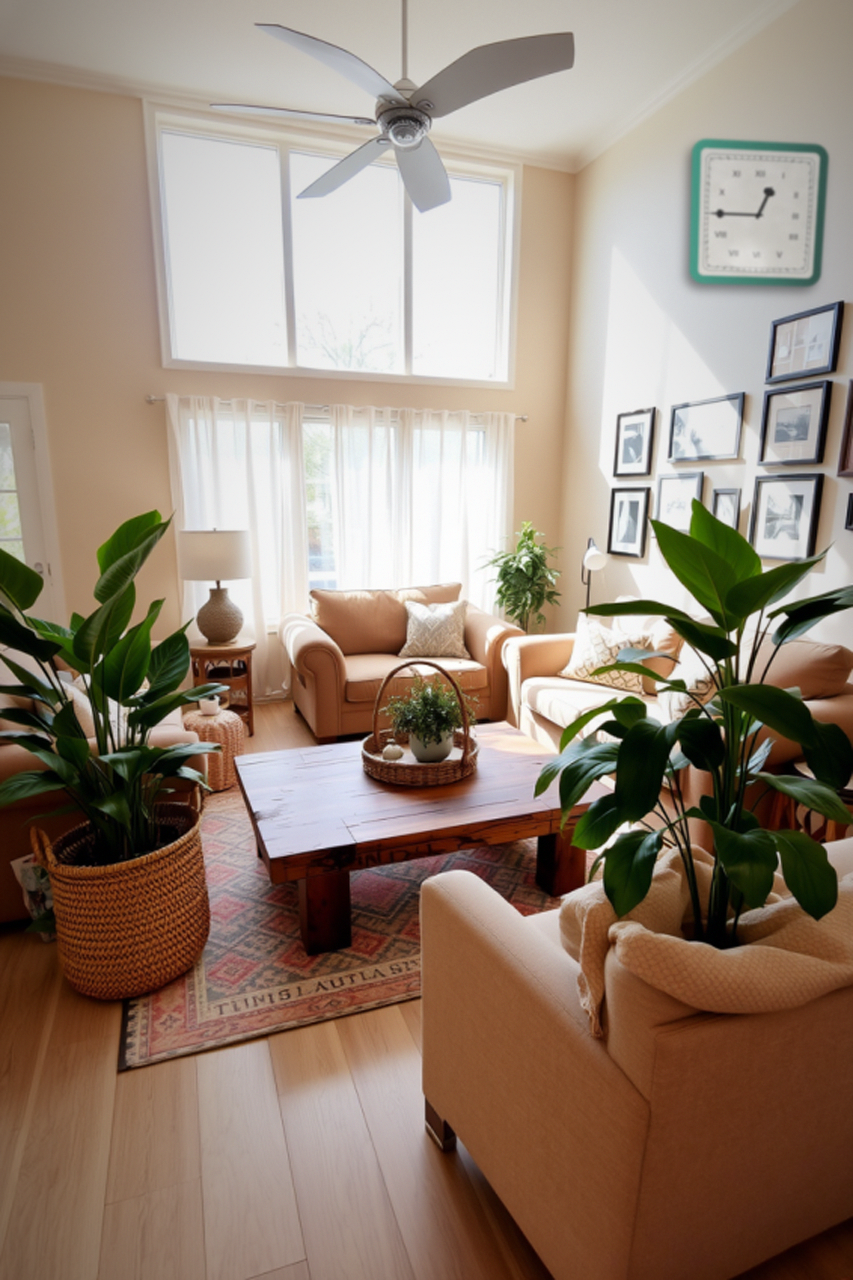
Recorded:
12.45
